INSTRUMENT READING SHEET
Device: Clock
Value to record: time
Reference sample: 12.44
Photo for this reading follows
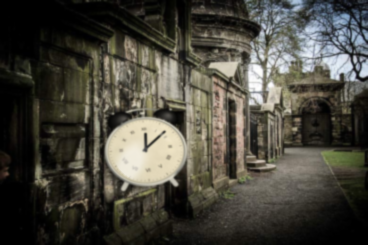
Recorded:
12.08
